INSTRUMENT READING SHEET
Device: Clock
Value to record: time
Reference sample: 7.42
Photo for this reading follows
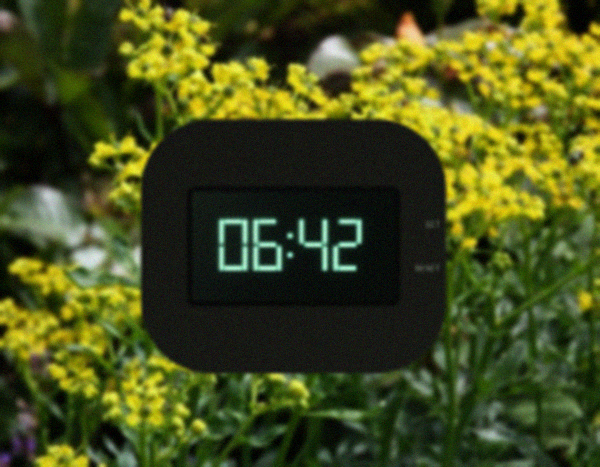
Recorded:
6.42
